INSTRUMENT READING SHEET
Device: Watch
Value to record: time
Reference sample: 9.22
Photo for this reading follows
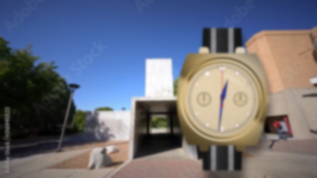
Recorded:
12.31
